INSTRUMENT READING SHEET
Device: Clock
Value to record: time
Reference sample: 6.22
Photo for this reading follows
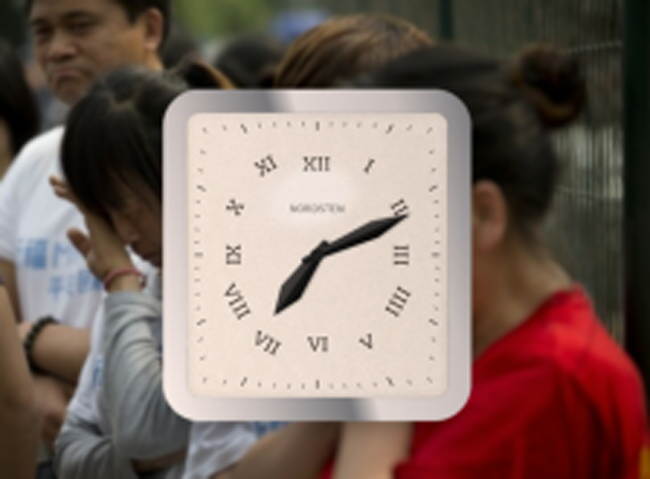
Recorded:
7.11
